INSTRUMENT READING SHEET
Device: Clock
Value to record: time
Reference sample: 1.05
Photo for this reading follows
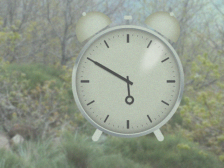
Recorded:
5.50
